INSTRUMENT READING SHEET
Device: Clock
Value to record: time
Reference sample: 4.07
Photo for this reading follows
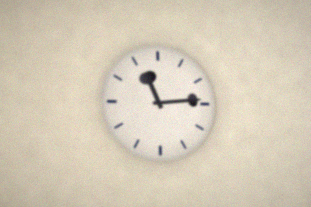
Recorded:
11.14
